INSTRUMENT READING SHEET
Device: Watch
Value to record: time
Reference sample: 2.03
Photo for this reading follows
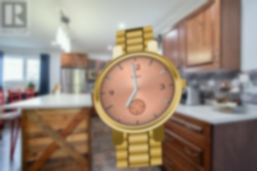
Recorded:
6.59
